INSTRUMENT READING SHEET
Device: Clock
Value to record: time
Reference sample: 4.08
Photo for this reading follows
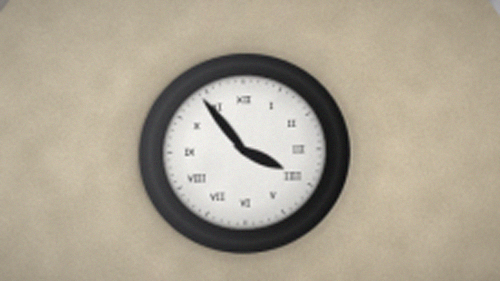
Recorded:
3.54
